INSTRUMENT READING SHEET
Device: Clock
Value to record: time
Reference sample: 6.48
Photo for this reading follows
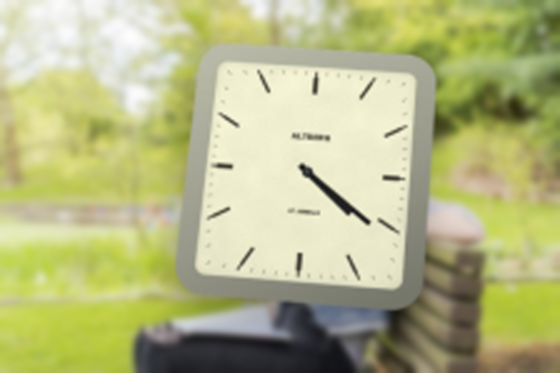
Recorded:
4.21
